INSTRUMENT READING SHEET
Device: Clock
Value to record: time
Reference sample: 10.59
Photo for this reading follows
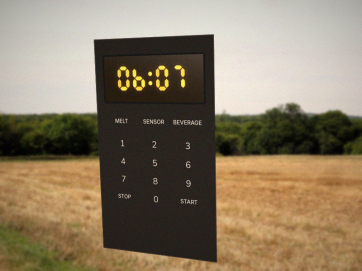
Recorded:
6.07
